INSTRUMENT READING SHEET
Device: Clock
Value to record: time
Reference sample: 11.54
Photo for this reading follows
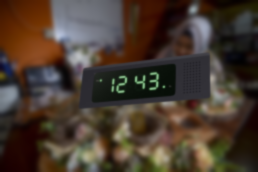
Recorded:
12.43
